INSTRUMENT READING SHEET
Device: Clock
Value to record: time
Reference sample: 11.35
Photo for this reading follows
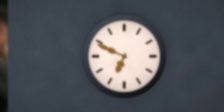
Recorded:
6.49
